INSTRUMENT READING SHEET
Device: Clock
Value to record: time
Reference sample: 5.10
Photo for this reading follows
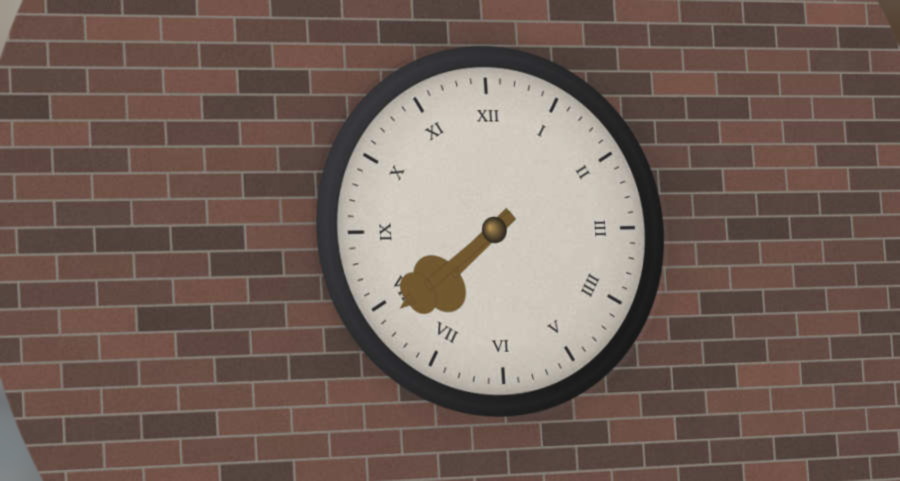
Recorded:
7.39
